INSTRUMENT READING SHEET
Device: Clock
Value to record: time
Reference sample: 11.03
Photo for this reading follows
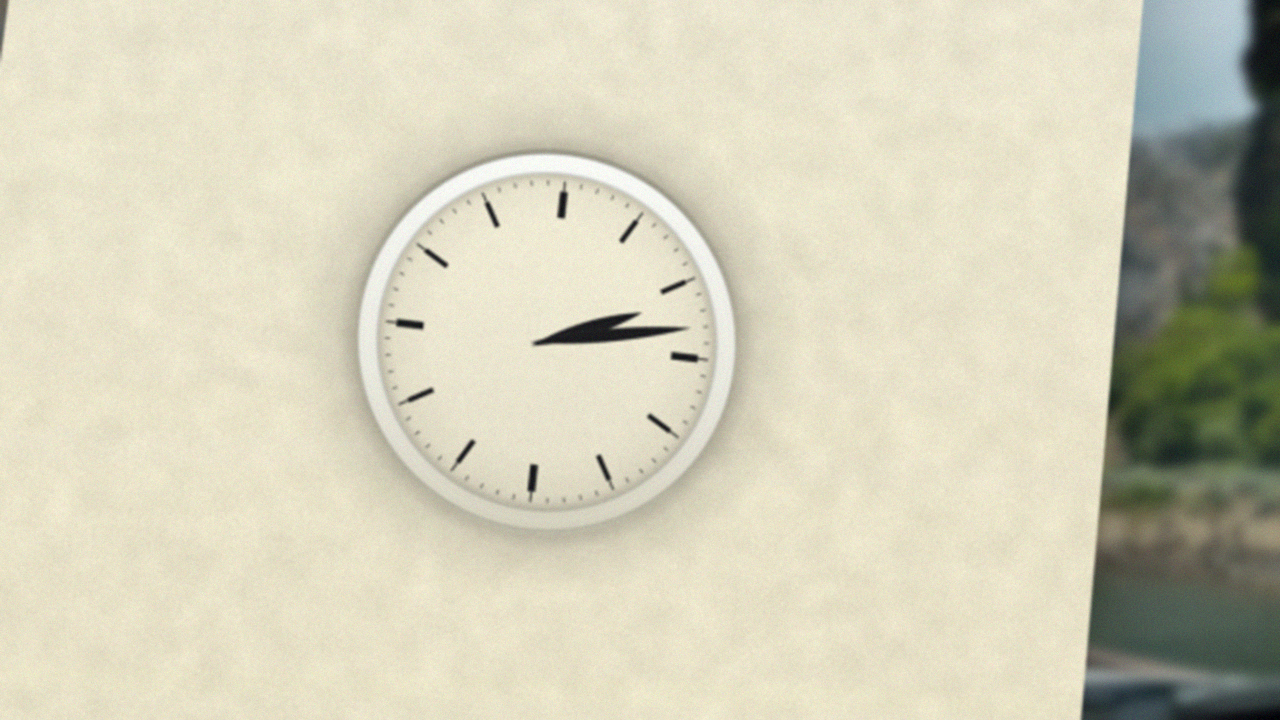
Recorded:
2.13
